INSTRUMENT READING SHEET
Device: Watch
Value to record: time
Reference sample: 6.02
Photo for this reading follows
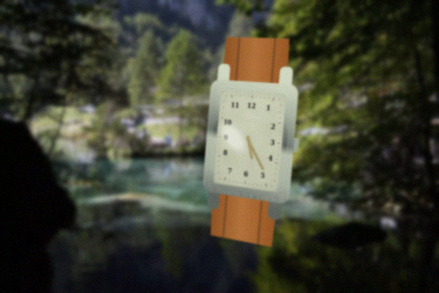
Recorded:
5.24
